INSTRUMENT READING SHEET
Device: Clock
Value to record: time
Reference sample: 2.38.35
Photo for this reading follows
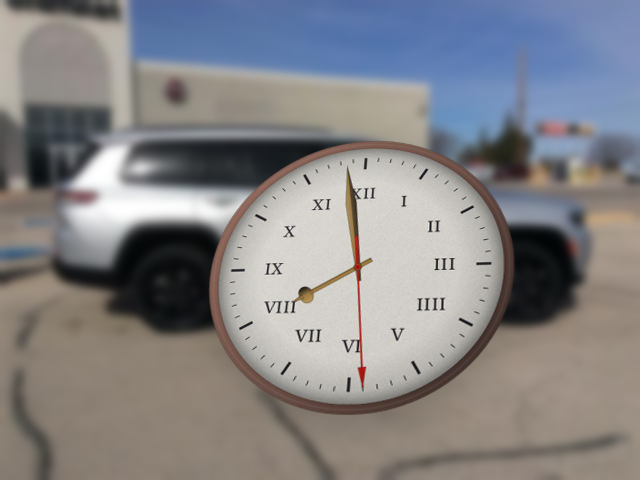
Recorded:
7.58.29
